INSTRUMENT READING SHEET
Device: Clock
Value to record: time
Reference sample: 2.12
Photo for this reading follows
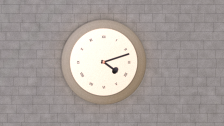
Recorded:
4.12
